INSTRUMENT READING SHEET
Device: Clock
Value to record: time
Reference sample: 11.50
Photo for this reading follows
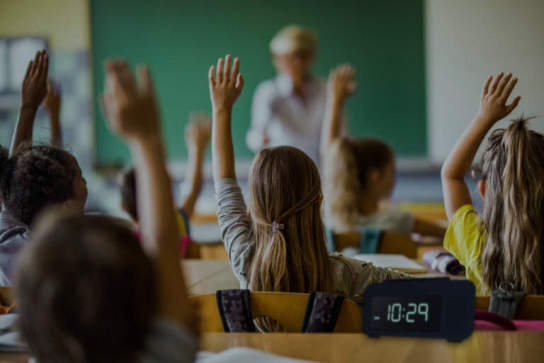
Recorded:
10.29
